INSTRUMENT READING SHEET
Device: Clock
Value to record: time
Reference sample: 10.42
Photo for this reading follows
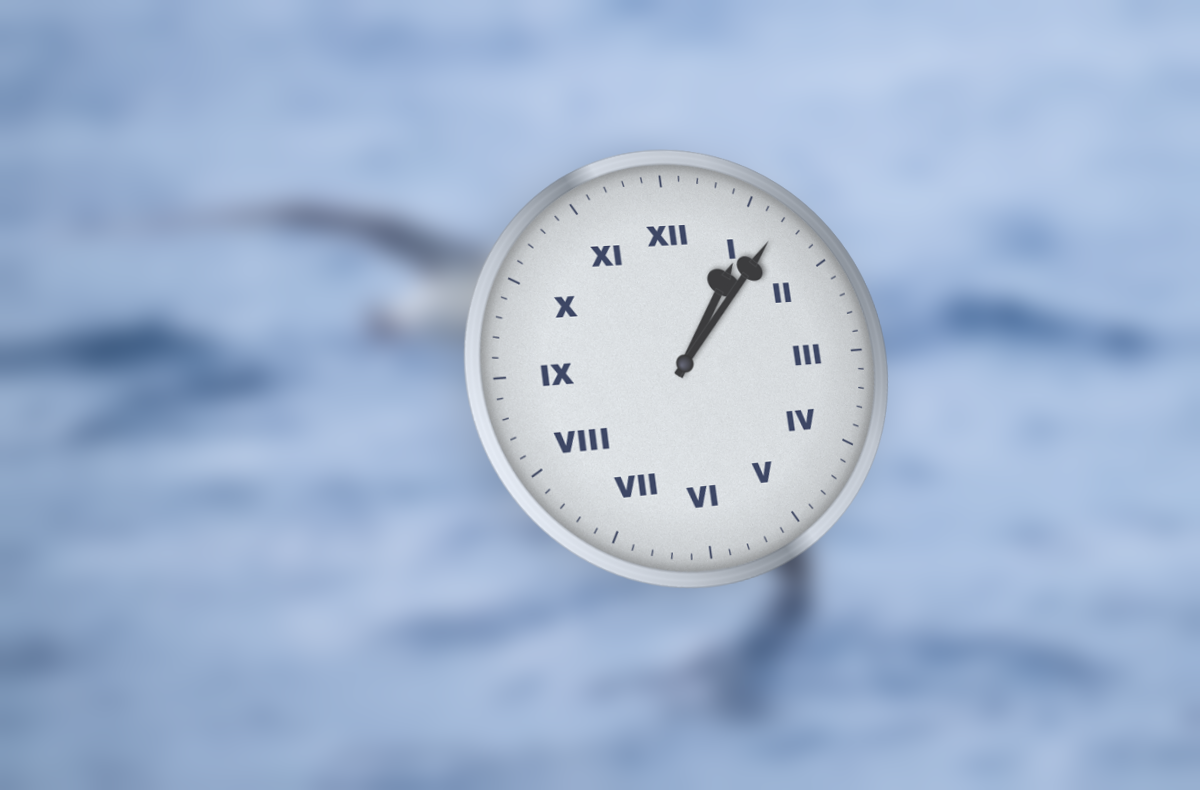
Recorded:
1.07
